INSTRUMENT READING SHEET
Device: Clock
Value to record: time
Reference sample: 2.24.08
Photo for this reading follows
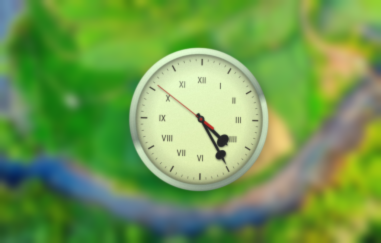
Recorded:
4.24.51
